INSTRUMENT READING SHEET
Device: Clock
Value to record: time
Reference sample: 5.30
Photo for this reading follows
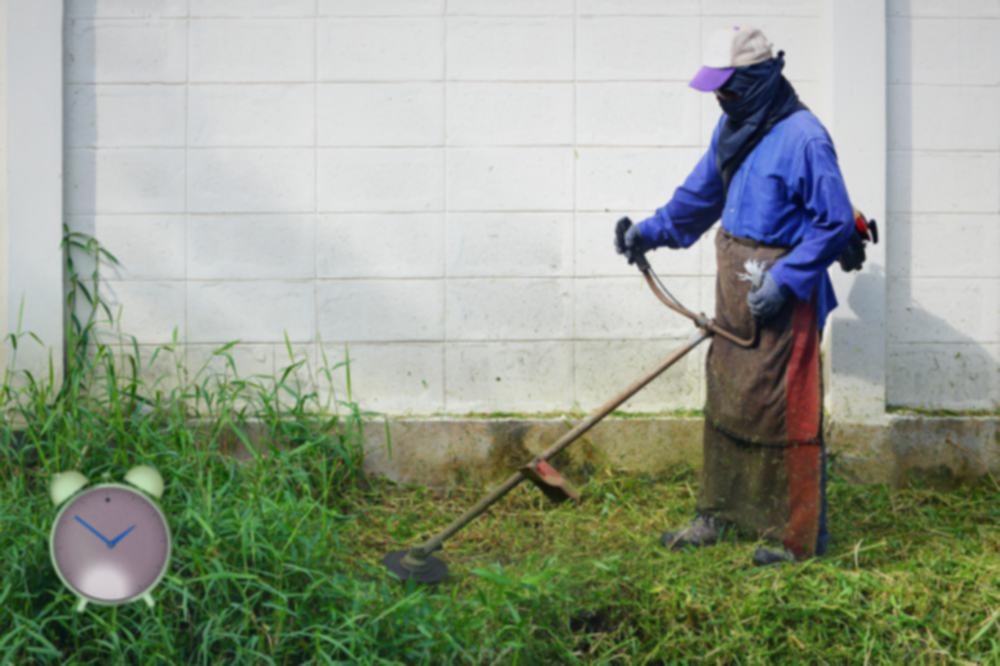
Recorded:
1.52
